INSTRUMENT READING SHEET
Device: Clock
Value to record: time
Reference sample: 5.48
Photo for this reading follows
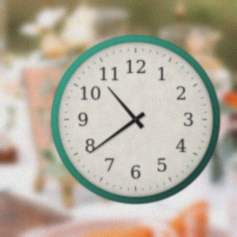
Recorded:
10.39
